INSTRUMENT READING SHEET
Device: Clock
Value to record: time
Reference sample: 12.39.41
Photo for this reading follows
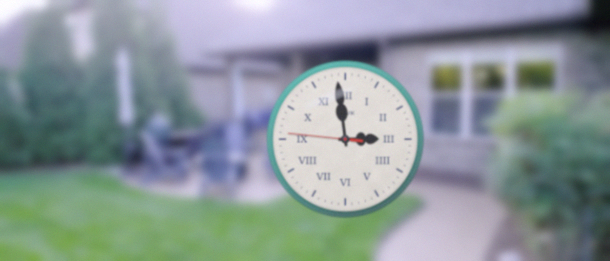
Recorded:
2.58.46
